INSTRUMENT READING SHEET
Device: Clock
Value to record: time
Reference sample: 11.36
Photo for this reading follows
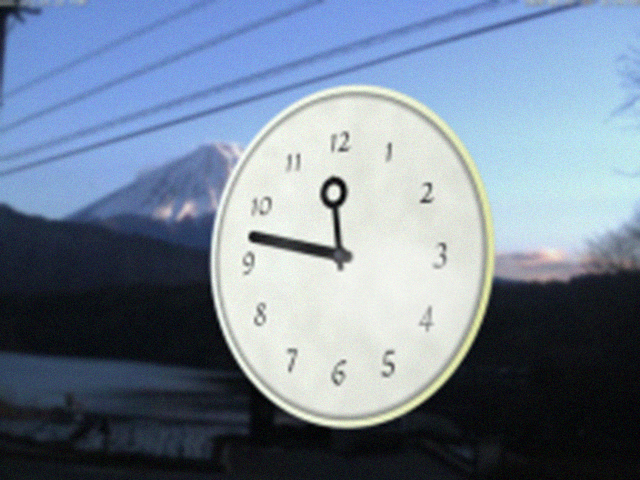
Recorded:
11.47
